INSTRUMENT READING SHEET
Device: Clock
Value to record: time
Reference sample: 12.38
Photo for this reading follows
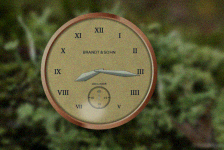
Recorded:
8.16
